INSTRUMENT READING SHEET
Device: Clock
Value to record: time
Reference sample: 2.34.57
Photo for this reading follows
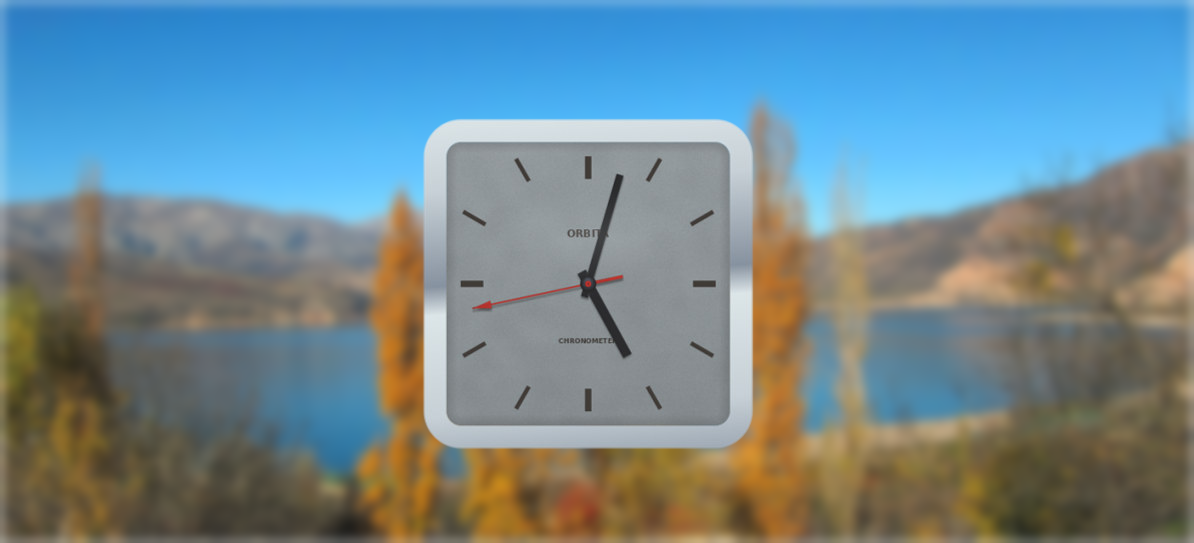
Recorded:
5.02.43
